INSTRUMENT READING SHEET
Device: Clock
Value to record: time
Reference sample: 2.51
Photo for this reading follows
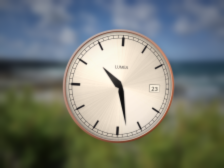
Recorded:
10.28
